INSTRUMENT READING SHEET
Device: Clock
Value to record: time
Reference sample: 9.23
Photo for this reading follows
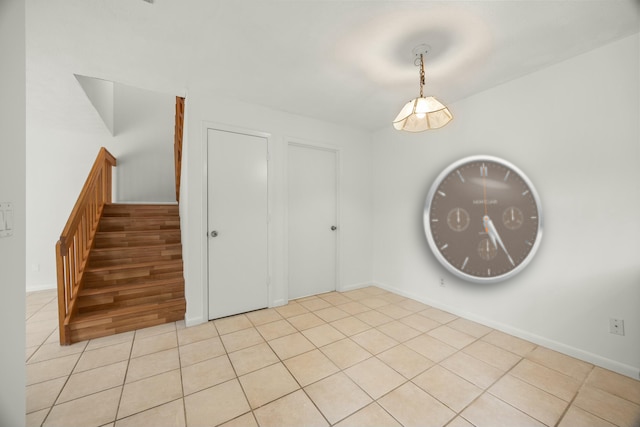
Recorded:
5.25
